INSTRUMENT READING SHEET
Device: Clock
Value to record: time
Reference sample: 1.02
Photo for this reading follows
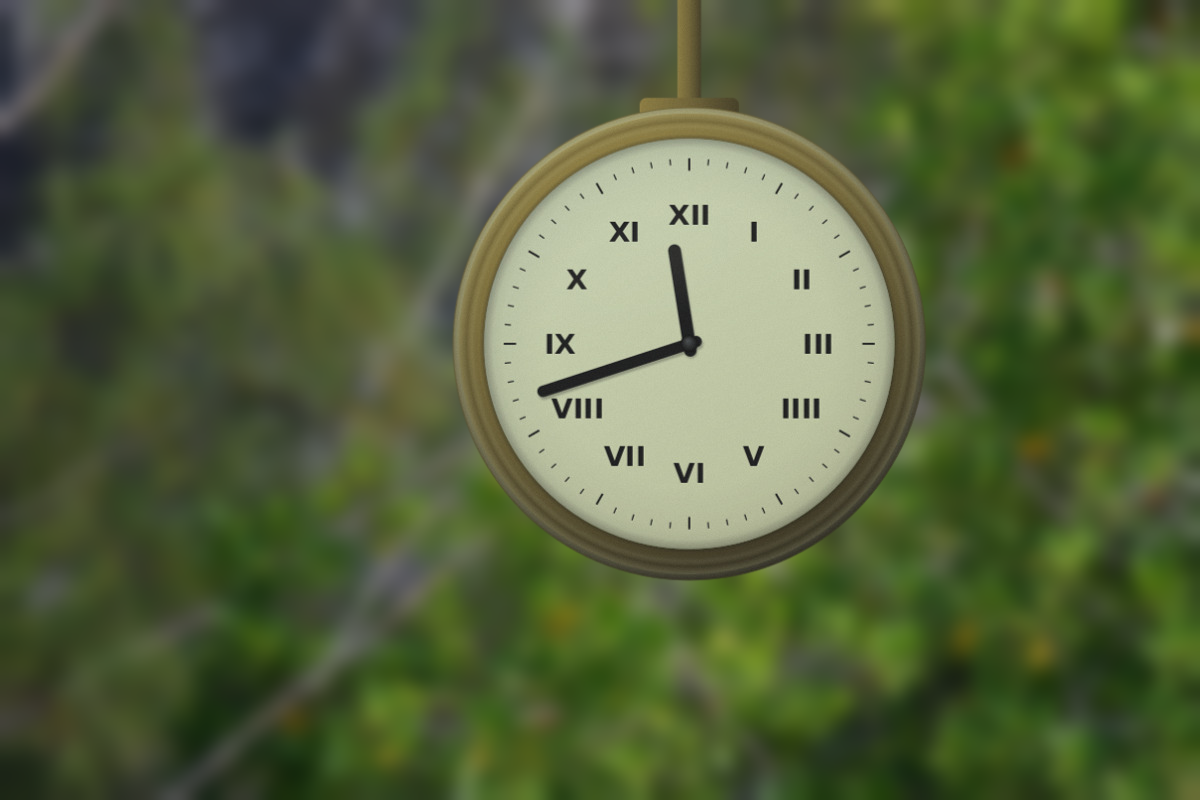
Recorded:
11.42
